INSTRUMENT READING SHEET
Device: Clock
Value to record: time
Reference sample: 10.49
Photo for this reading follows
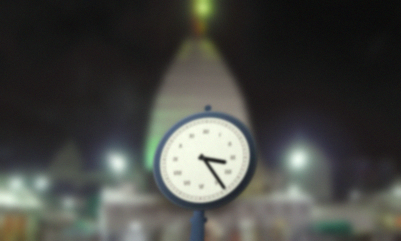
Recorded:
3.24
